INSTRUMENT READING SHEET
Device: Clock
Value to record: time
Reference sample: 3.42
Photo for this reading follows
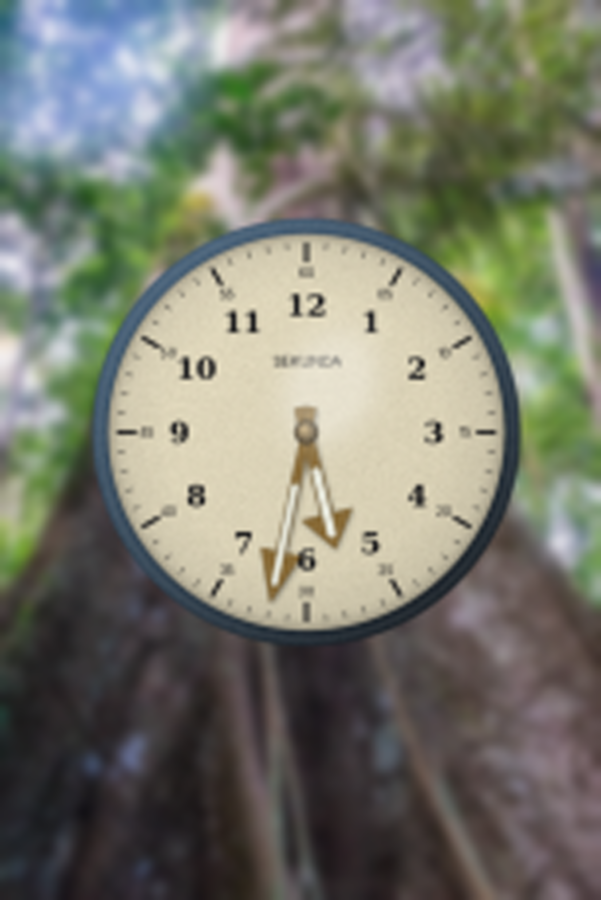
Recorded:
5.32
